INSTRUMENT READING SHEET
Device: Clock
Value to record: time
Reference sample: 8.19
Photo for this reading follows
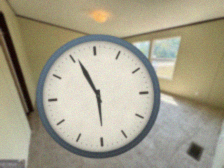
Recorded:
5.56
